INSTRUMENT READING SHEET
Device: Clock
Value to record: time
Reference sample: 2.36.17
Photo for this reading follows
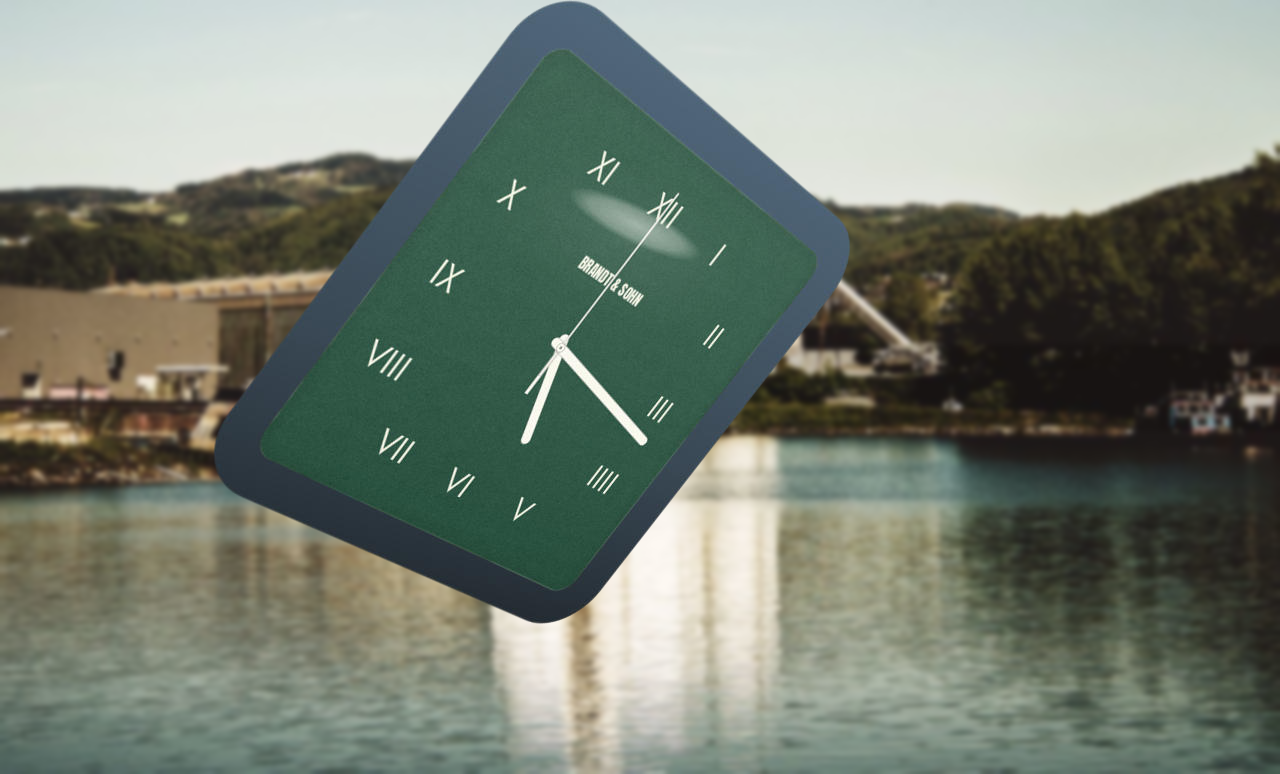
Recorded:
5.17.00
